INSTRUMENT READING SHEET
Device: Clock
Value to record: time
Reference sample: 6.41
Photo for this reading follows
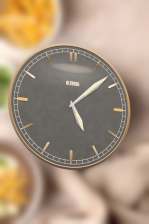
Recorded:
5.08
